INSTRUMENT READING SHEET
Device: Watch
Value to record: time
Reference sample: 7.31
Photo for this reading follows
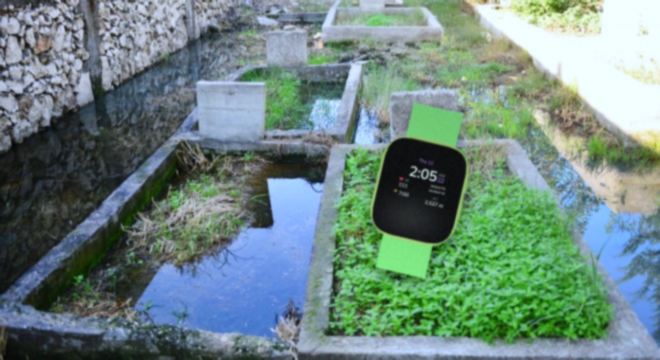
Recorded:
2.05
